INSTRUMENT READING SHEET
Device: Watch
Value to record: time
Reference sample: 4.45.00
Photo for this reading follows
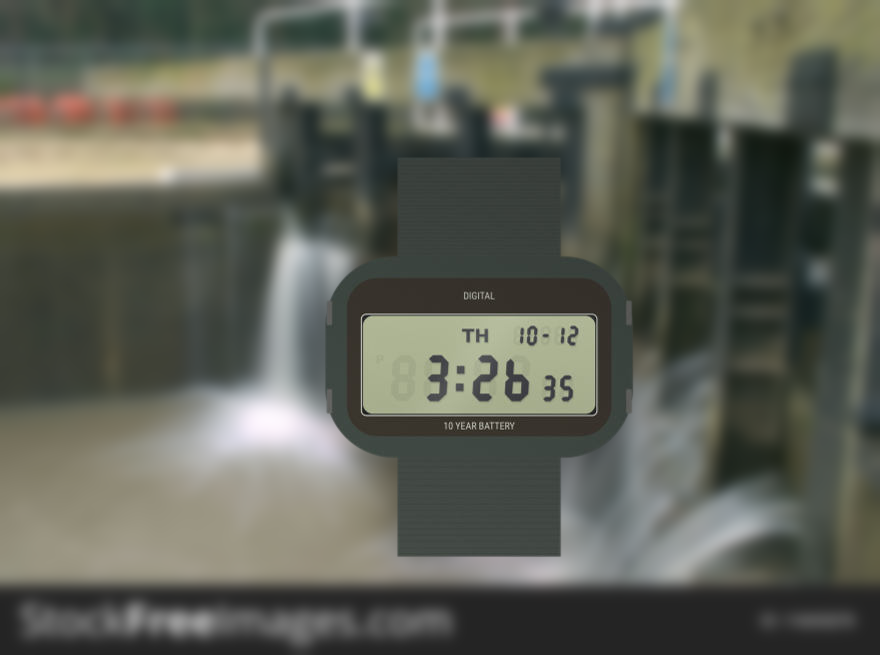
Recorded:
3.26.35
